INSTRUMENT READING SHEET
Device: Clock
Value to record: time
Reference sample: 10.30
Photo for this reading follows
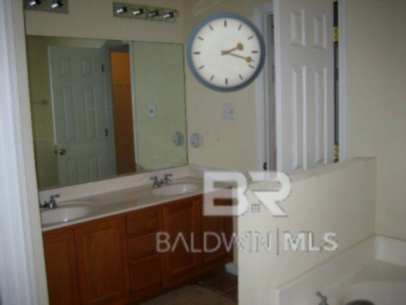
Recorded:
2.18
